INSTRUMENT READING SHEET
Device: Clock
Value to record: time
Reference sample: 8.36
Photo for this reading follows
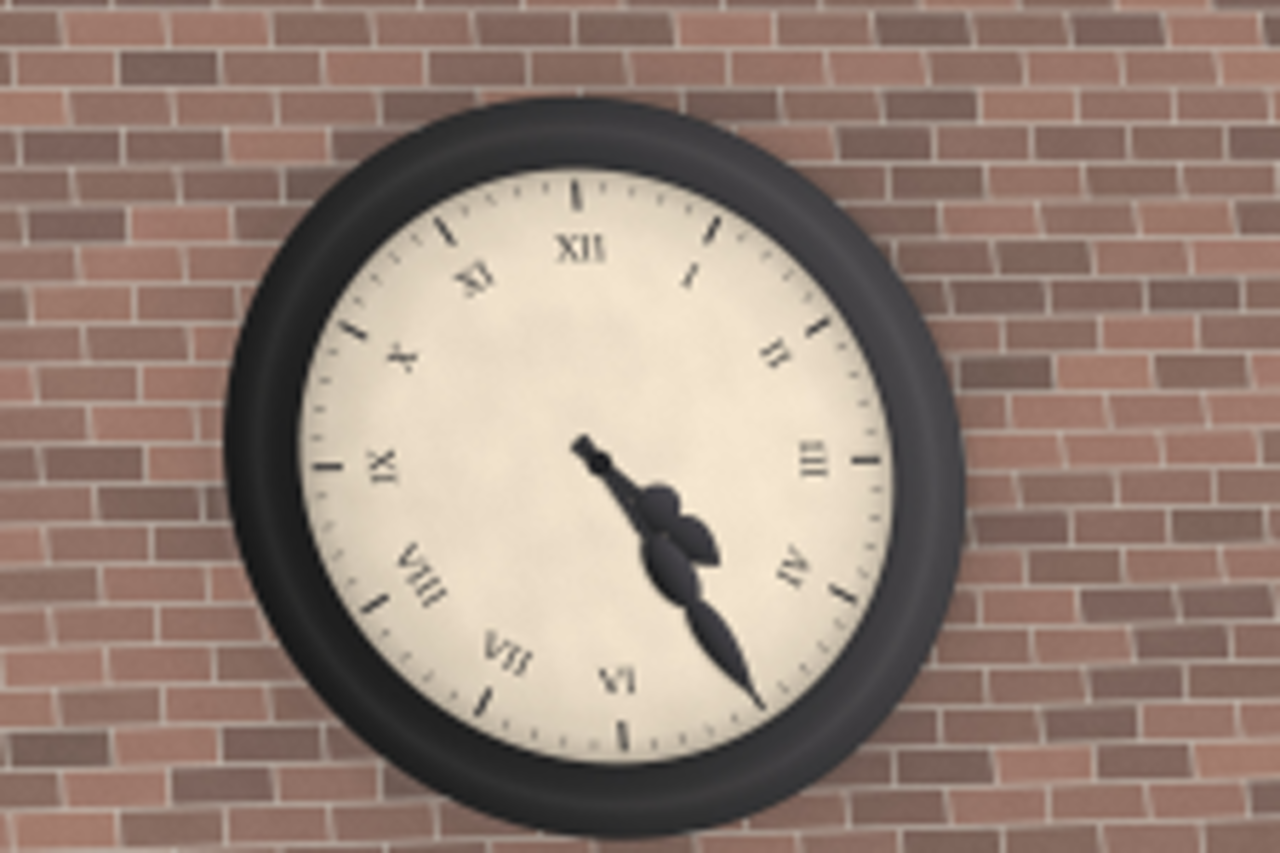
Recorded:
4.25
